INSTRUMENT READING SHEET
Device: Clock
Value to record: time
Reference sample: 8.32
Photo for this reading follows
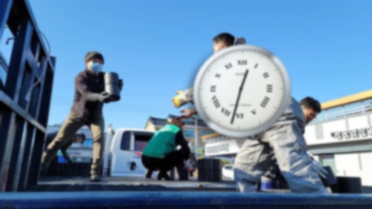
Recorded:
12.32
